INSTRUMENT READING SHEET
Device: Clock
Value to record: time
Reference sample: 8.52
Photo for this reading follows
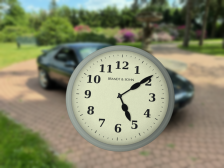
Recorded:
5.09
